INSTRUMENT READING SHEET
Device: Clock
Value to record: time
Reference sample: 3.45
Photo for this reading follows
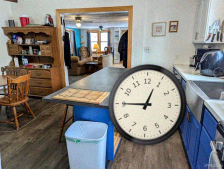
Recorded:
12.45
